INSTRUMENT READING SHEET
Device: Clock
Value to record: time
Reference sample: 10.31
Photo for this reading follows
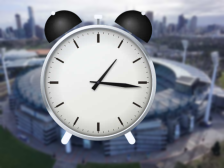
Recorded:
1.16
